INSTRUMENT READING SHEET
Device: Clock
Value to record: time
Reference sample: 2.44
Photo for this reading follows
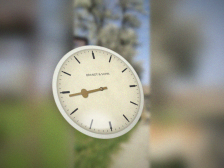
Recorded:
8.44
